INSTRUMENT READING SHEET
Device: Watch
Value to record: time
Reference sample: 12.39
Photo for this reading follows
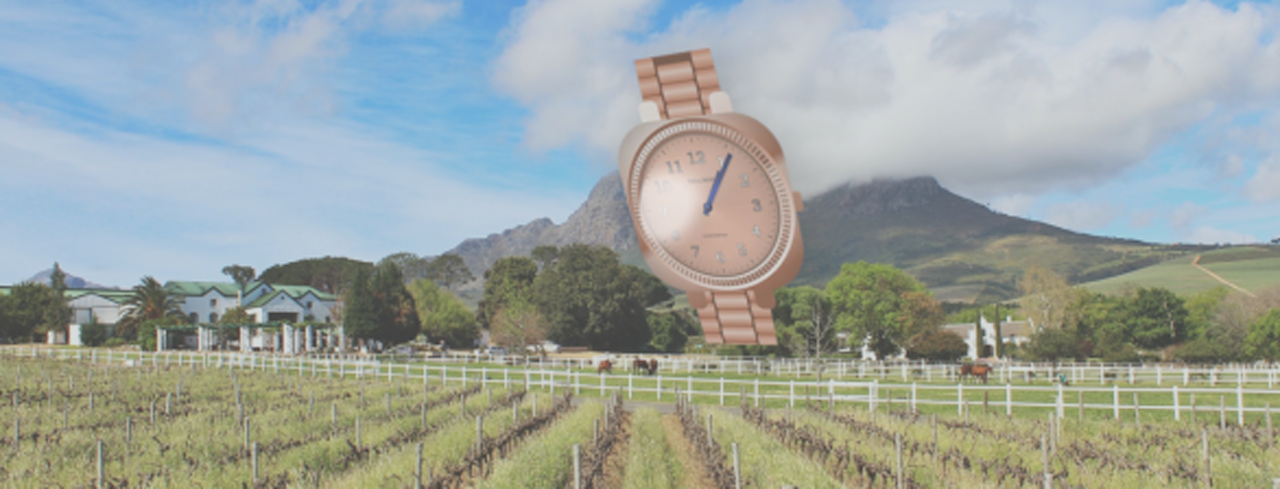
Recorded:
1.06
